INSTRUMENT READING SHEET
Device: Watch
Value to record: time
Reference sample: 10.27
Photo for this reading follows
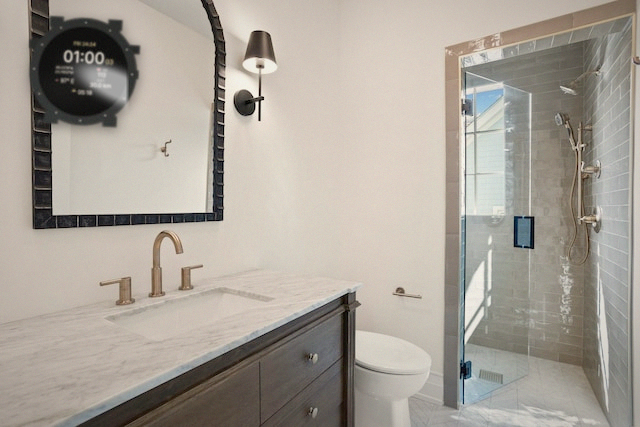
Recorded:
1.00
